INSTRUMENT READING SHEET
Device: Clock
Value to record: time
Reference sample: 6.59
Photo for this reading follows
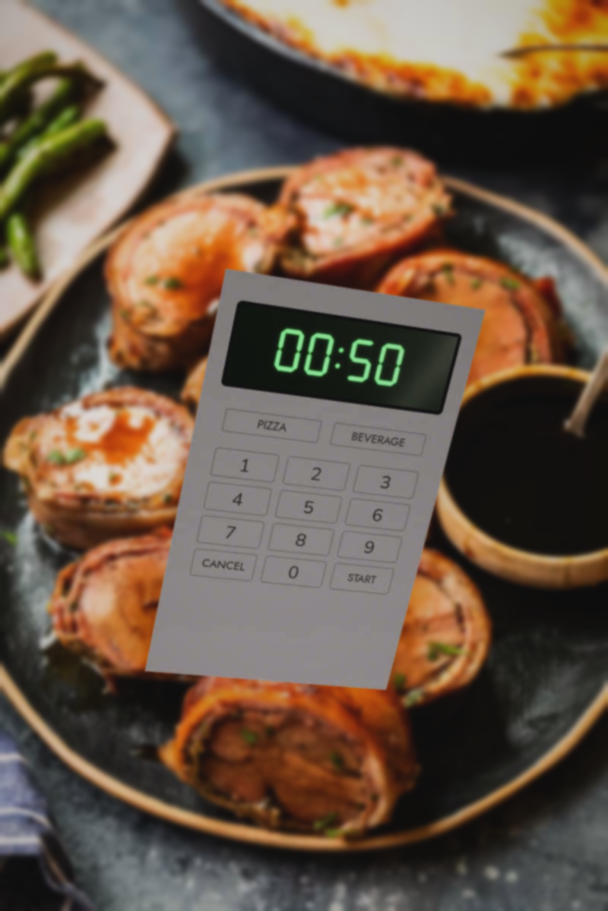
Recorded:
0.50
